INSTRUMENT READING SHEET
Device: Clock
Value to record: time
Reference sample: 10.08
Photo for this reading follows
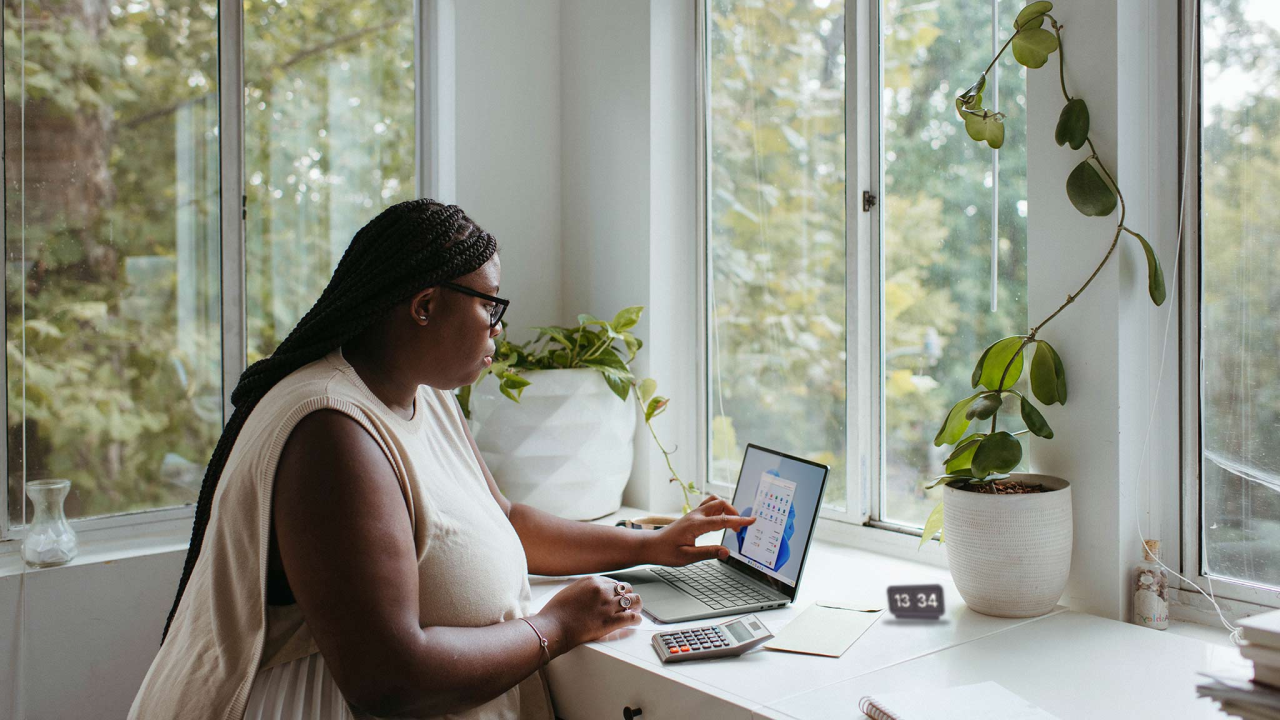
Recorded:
13.34
